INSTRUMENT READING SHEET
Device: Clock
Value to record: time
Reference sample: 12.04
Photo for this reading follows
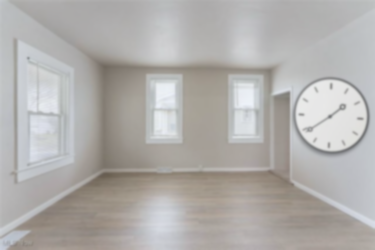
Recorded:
1.39
